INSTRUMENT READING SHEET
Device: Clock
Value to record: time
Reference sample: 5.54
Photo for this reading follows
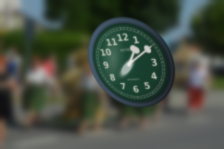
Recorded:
1.10
